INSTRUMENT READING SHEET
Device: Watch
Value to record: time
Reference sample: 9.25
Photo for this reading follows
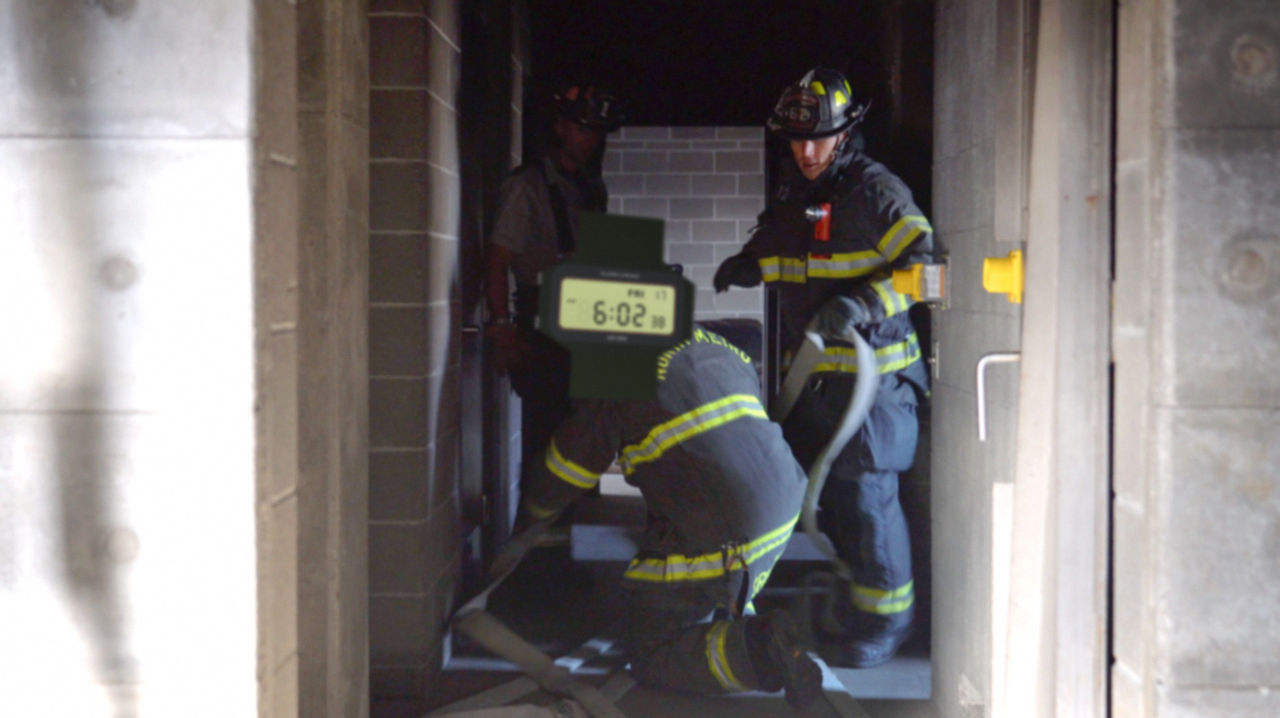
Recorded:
6.02
